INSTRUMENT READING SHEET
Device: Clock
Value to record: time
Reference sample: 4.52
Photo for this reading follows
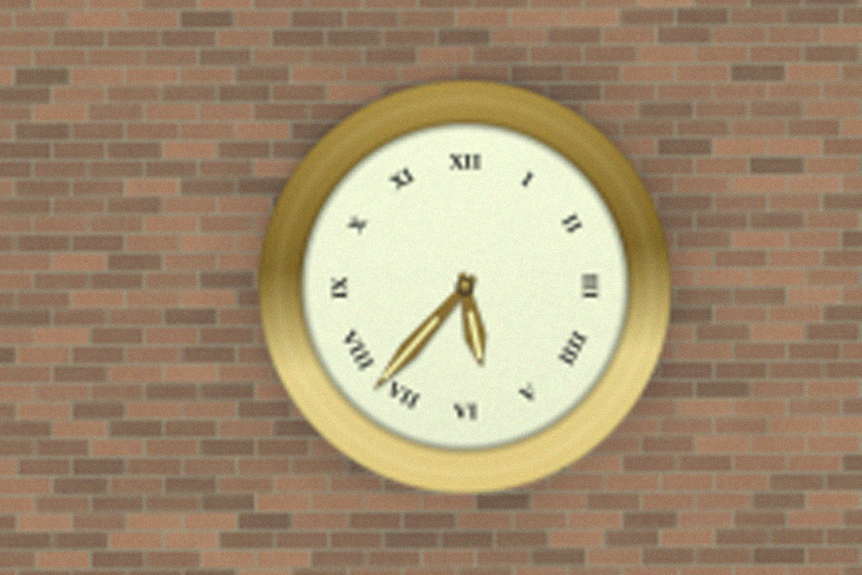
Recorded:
5.37
